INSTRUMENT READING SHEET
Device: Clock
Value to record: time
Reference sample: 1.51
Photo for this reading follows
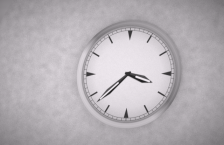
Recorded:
3.38
